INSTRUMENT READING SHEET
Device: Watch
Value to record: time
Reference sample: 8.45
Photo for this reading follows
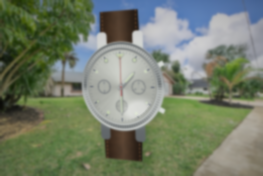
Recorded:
1.30
